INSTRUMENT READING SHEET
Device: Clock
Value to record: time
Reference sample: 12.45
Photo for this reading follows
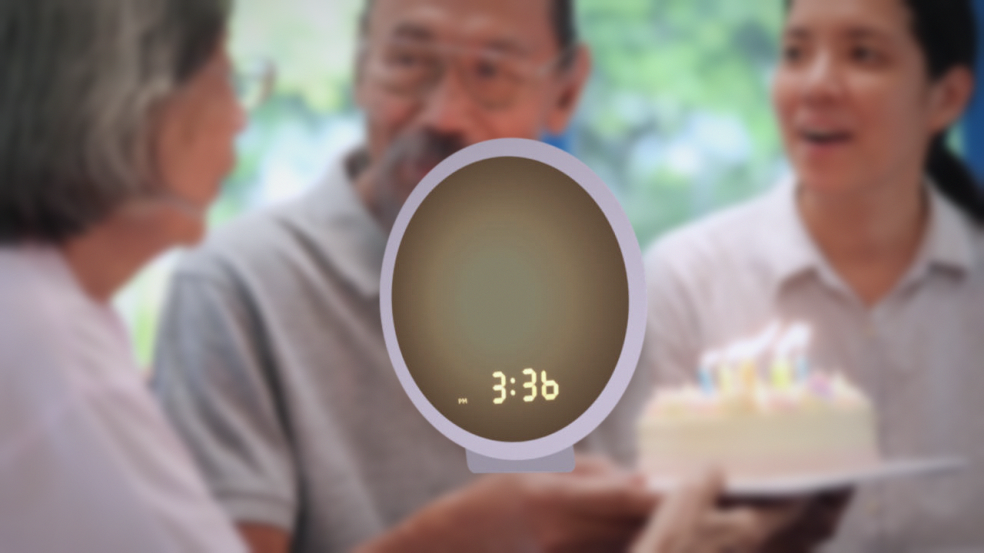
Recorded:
3.36
